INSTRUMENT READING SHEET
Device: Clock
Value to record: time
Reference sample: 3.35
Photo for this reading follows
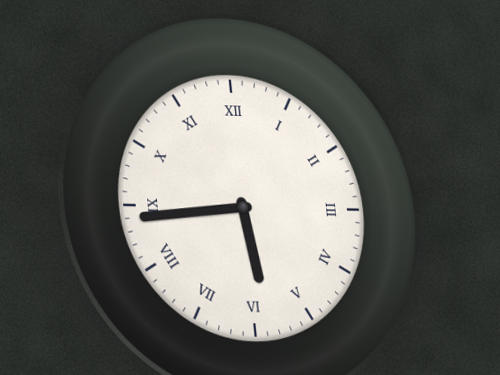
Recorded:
5.44
